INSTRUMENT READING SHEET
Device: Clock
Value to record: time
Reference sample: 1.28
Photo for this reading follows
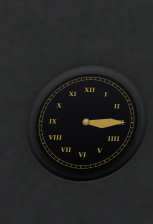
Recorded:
3.15
